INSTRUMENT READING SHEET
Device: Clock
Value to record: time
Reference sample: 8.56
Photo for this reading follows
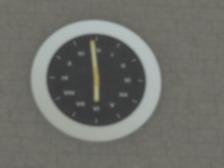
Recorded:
5.59
